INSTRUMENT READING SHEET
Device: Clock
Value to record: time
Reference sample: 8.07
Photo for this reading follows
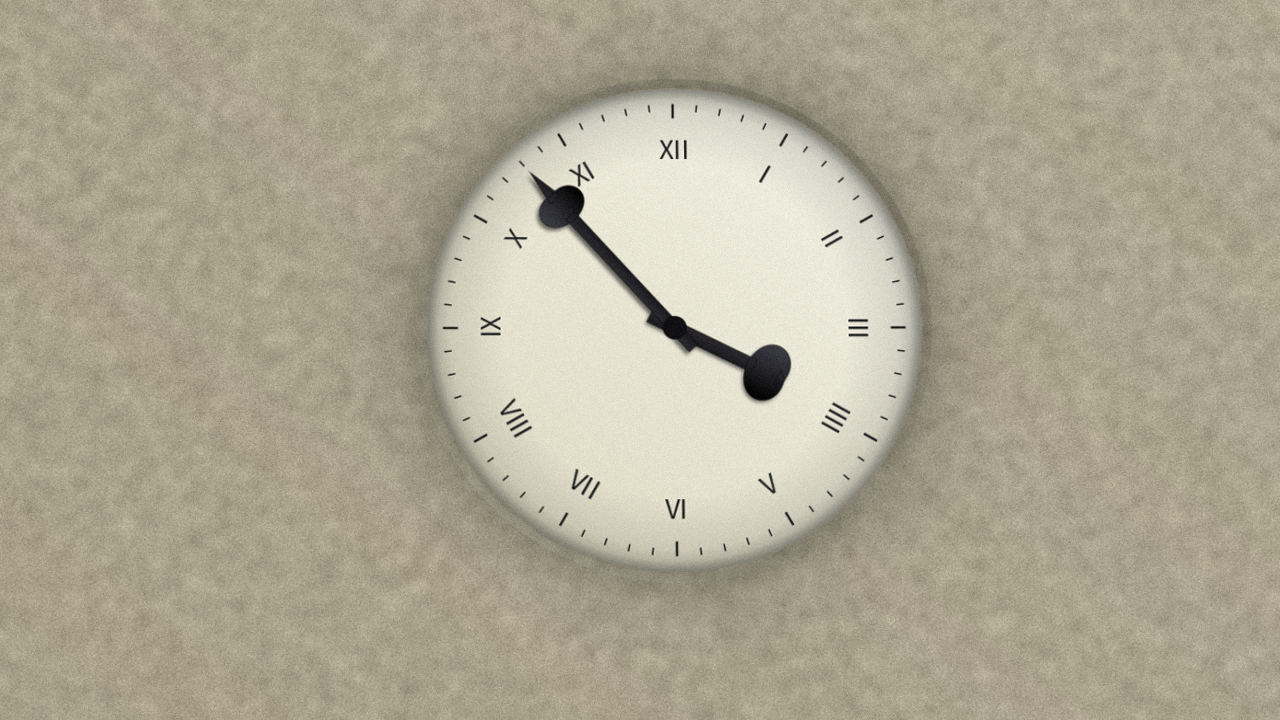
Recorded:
3.53
